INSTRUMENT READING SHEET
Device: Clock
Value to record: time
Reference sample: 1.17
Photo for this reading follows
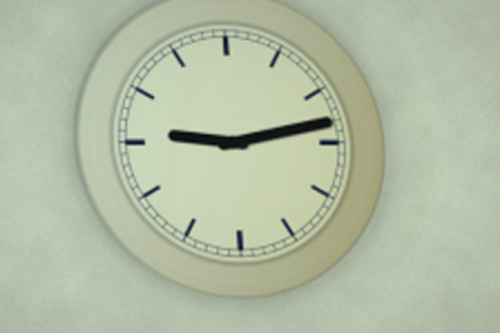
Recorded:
9.13
